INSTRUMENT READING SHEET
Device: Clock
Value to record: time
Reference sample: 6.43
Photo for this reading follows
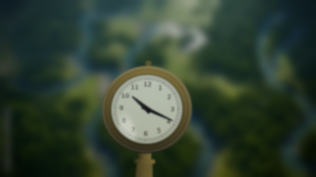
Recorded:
10.19
